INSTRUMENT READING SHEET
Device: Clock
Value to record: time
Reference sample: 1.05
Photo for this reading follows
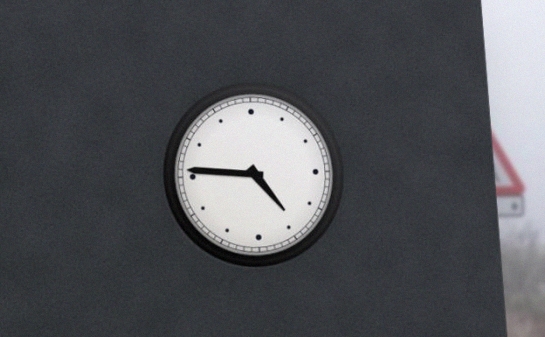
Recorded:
4.46
